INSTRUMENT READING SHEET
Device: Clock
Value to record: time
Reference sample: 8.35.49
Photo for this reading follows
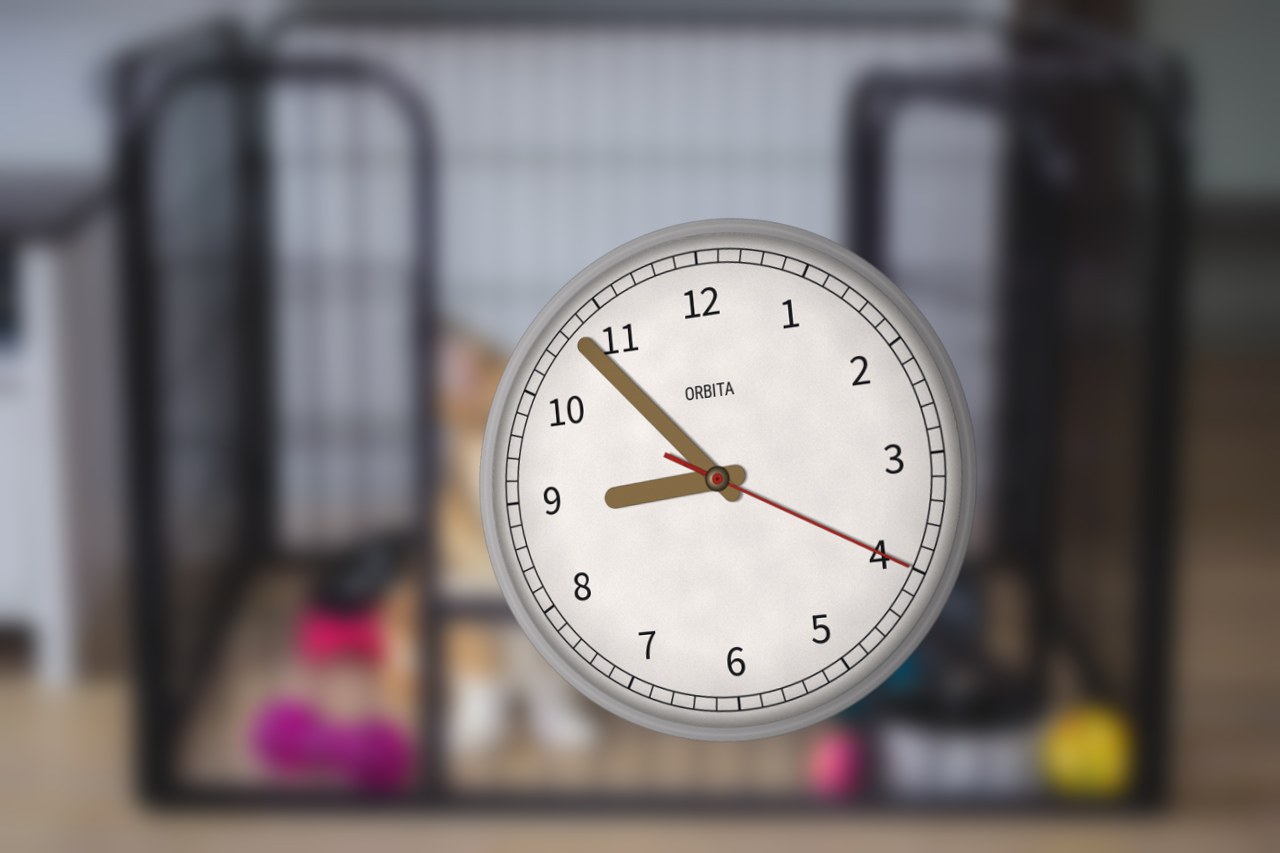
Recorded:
8.53.20
